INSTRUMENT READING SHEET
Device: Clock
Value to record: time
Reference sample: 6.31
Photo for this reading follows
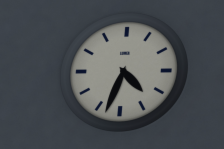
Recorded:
4.33
